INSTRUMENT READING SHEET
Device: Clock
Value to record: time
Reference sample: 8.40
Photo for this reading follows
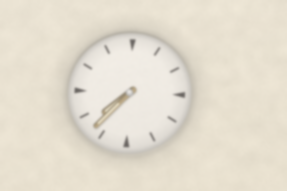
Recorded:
7.37
